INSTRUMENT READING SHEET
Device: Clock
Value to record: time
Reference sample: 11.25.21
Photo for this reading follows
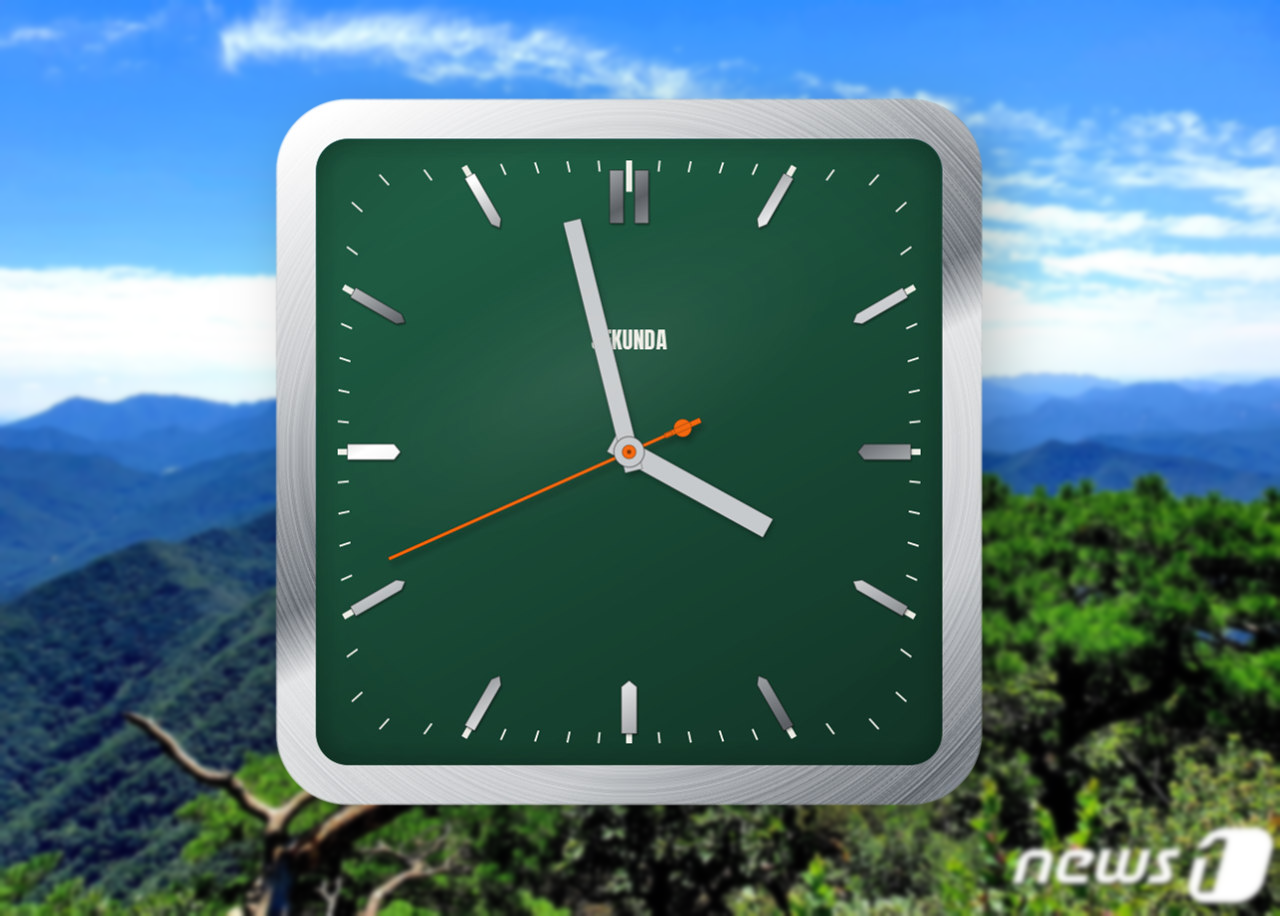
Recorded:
3.57.41
